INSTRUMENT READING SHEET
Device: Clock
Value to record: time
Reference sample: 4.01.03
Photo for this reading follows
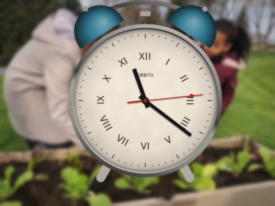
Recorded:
11.21.14
